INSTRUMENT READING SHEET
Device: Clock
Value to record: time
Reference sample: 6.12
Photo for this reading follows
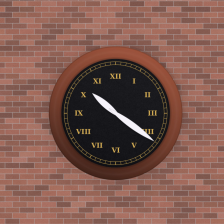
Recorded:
10.21
